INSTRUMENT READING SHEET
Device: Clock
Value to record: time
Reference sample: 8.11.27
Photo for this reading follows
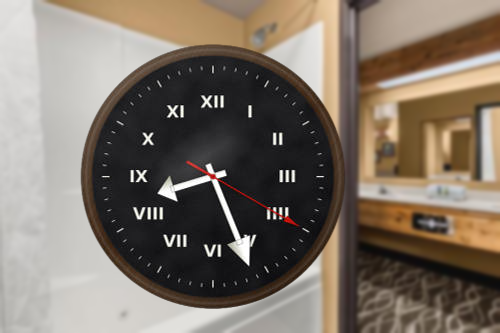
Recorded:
8.26.20
